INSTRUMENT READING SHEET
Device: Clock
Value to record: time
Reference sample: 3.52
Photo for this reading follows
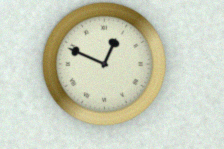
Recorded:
12.49
